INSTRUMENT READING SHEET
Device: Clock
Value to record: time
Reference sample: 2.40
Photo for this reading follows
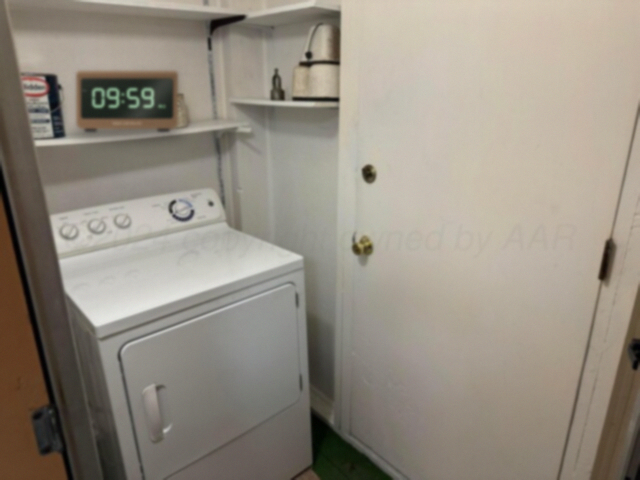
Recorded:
9.59
